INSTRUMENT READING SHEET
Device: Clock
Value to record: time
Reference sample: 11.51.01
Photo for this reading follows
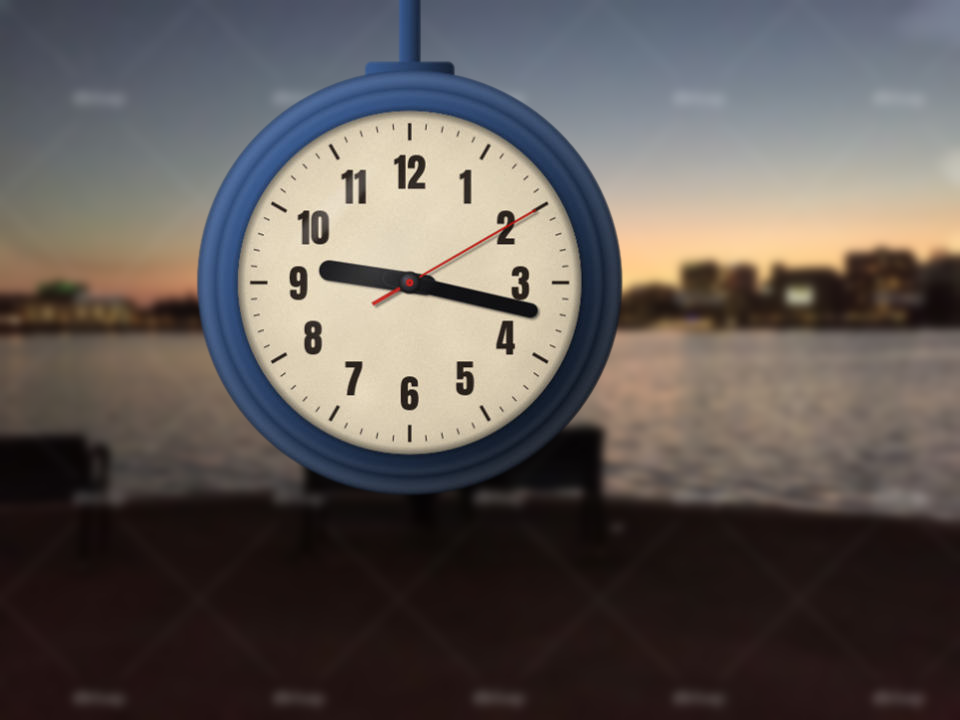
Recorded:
9.17.10
